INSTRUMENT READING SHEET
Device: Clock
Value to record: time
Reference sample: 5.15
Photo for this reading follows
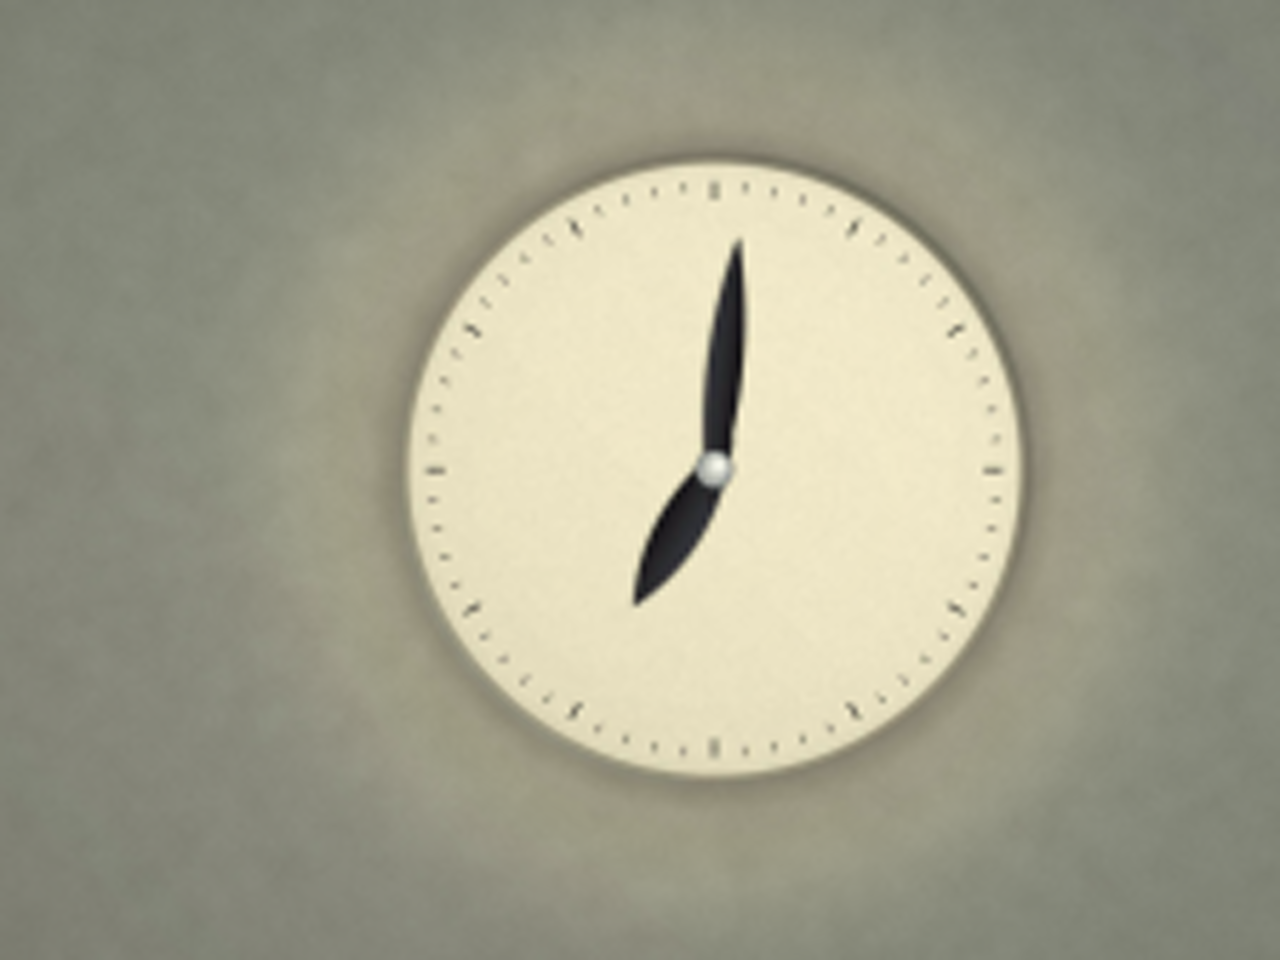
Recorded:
7.01
